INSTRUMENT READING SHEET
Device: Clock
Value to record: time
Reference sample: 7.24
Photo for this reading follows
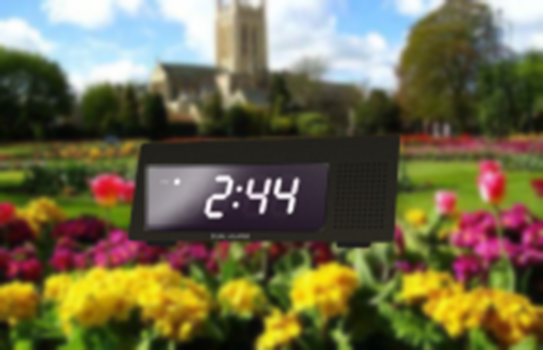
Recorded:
2.44
